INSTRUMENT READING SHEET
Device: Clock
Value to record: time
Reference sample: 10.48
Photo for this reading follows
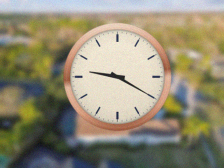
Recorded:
9.20
